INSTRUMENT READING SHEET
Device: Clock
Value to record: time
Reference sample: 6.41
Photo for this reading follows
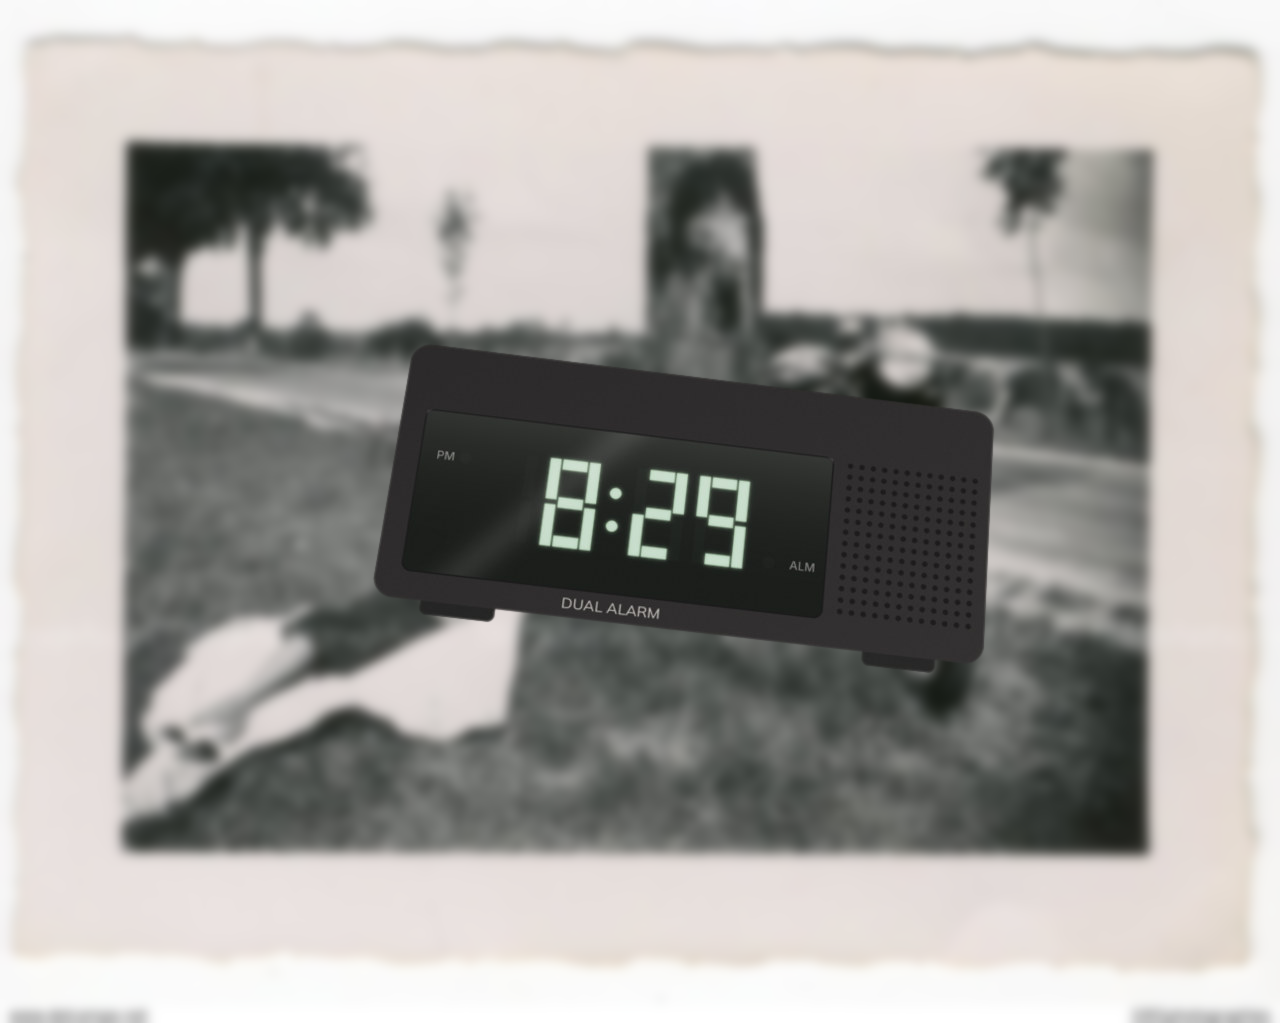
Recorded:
8.29
